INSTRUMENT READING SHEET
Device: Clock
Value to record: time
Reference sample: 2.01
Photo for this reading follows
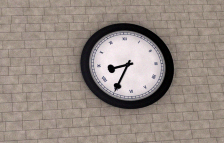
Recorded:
8.35
